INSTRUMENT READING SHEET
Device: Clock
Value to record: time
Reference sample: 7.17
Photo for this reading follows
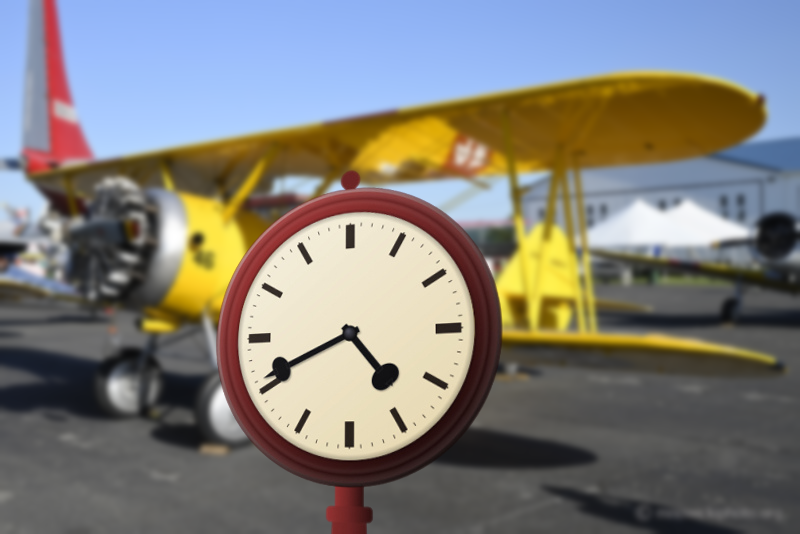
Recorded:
4.41
